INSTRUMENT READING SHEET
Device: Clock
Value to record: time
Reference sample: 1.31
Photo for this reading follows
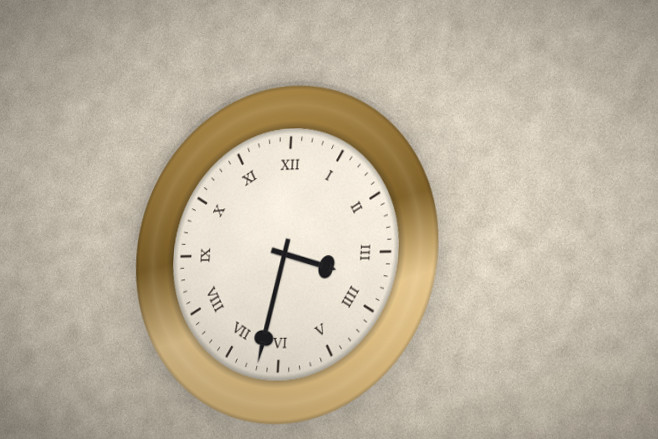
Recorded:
3.32
